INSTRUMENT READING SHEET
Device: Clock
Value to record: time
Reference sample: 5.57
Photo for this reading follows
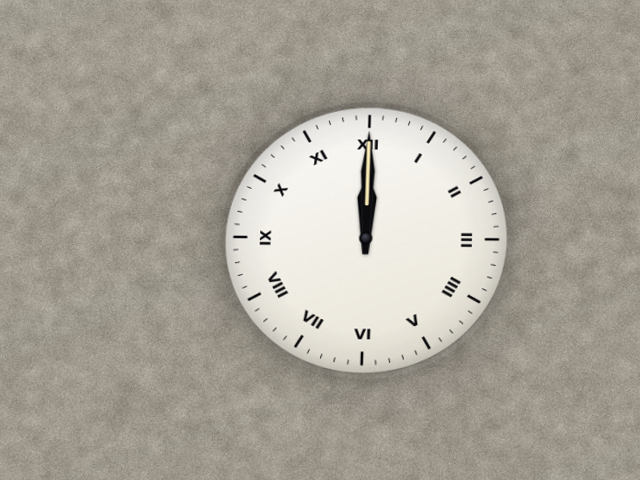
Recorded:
12.00
